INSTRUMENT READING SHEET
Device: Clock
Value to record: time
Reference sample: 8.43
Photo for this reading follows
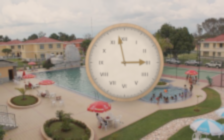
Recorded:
2.58
